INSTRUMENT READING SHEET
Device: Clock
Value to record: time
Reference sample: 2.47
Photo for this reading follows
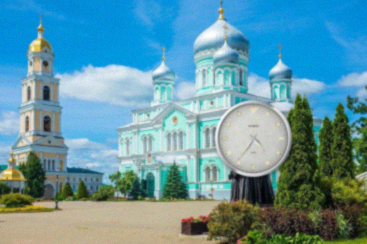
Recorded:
4.36
